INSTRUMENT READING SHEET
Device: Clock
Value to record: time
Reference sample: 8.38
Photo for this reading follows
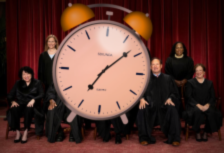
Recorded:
7.08
